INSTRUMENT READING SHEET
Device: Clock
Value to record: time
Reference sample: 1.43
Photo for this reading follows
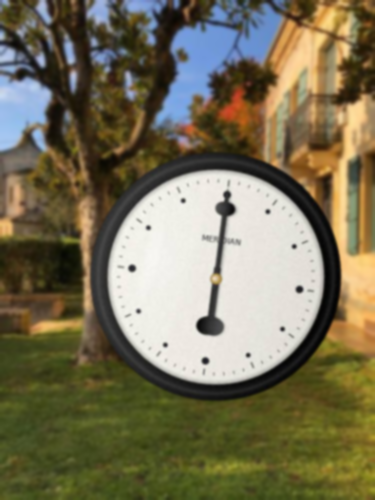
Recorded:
6.00
